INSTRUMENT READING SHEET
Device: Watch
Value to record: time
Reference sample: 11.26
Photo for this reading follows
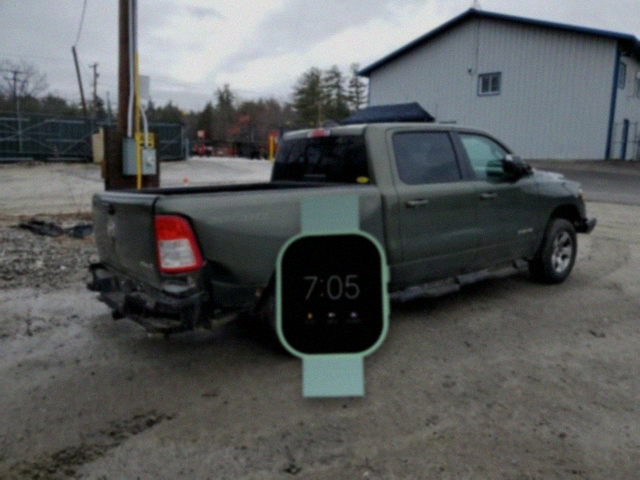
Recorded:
7.05
